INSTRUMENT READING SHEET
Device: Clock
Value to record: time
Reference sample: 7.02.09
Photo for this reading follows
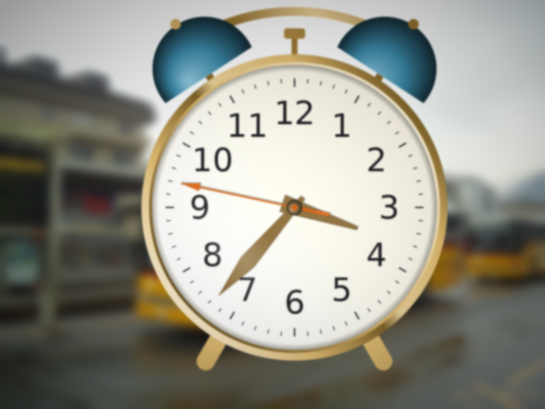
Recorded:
3.36.47
